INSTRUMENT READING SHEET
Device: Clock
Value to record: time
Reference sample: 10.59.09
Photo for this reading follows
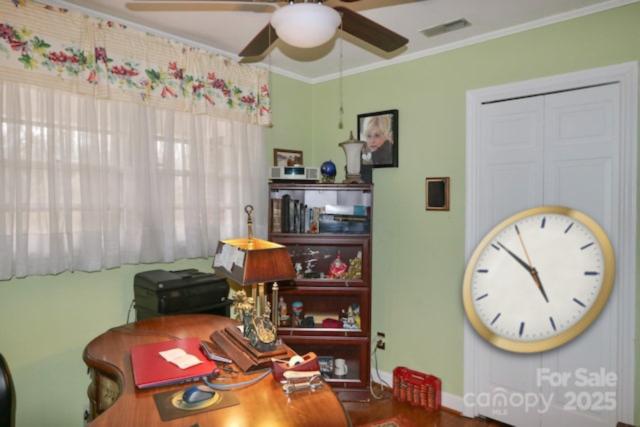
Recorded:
4.50.55
